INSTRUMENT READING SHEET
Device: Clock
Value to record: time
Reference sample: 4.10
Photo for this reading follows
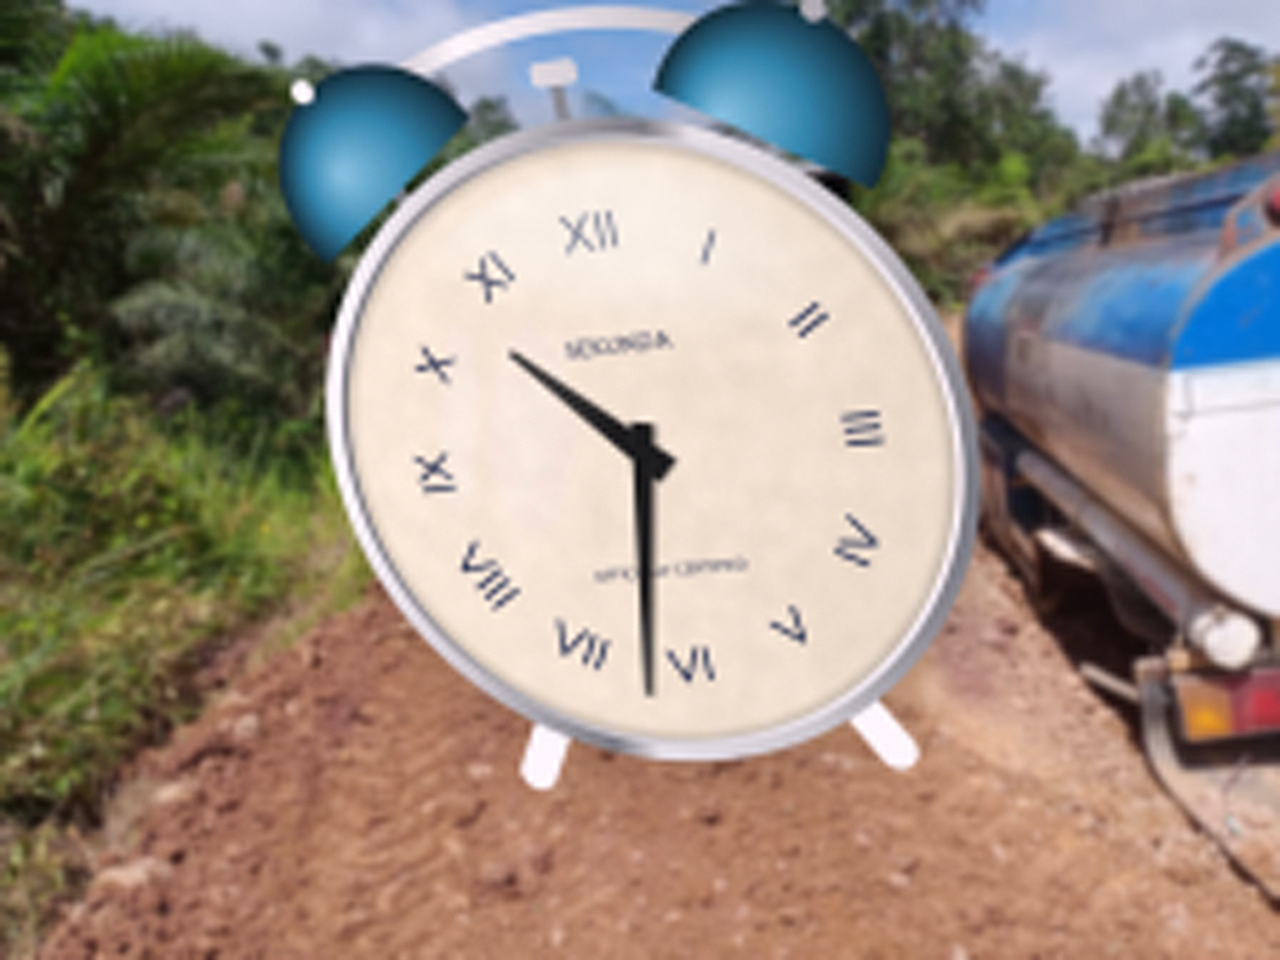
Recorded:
10.32
